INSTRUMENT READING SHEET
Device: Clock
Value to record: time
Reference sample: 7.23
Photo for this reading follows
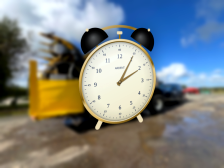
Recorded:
2.05
